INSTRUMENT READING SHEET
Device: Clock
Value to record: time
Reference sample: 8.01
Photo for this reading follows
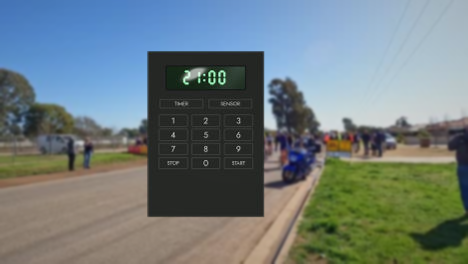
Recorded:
21.00
